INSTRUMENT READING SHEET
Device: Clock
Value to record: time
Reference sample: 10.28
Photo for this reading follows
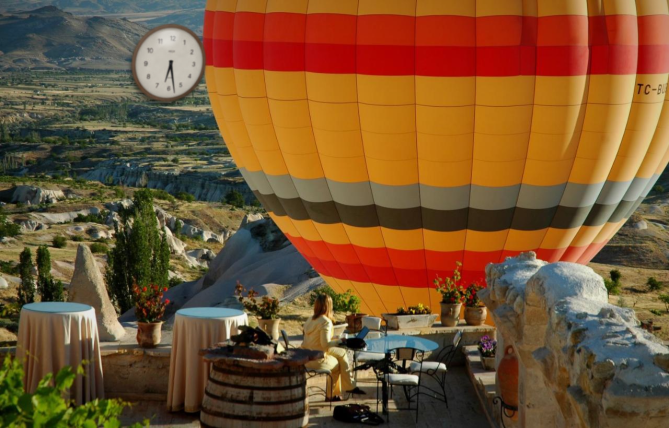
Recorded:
6.28
